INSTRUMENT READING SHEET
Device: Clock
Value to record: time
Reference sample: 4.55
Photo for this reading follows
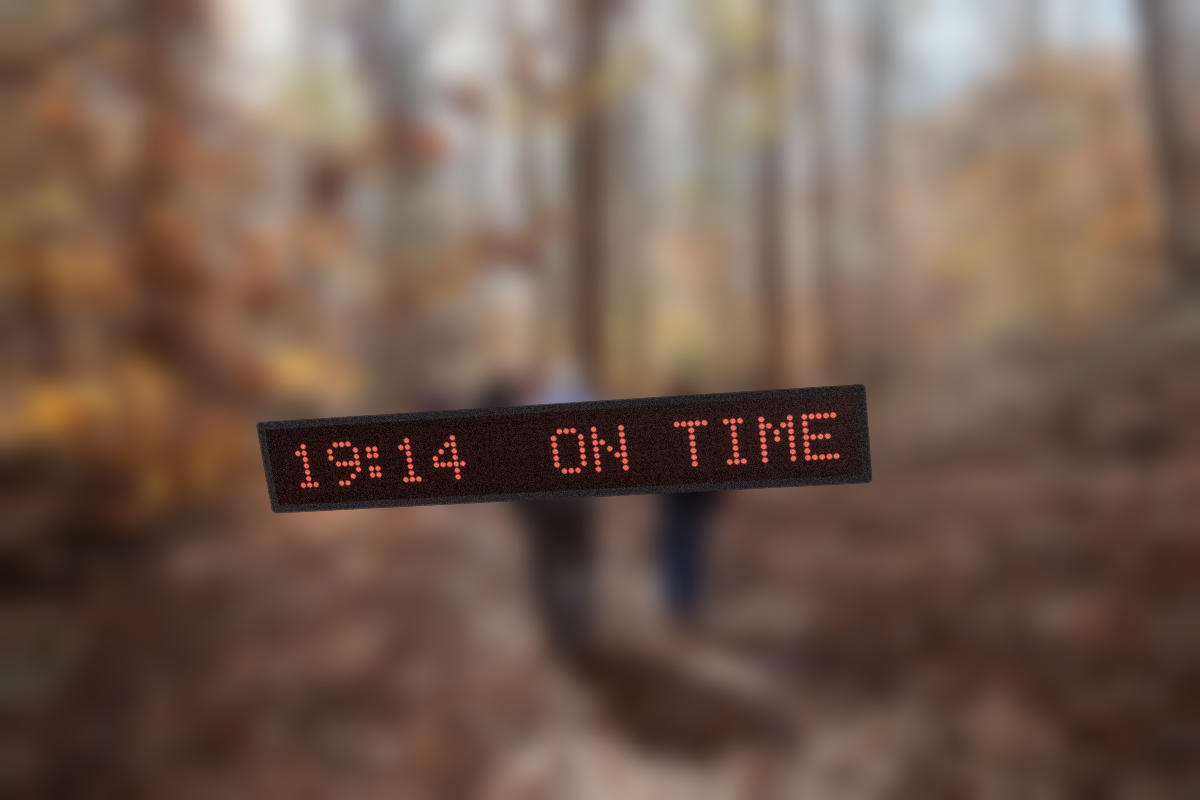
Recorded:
19.14
